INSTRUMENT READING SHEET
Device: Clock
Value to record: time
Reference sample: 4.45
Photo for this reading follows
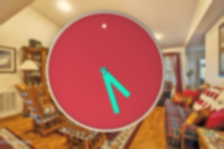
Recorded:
4.27
